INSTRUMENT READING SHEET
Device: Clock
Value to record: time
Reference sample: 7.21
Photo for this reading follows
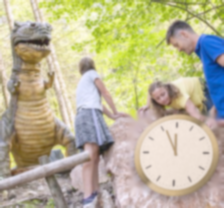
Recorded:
11.56
